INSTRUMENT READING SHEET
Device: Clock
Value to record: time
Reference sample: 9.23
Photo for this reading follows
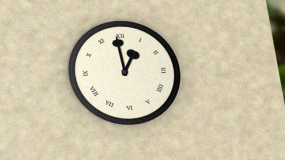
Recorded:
12.59
